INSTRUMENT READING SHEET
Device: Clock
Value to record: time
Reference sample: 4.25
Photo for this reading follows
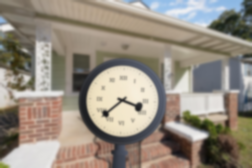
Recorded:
3.38
